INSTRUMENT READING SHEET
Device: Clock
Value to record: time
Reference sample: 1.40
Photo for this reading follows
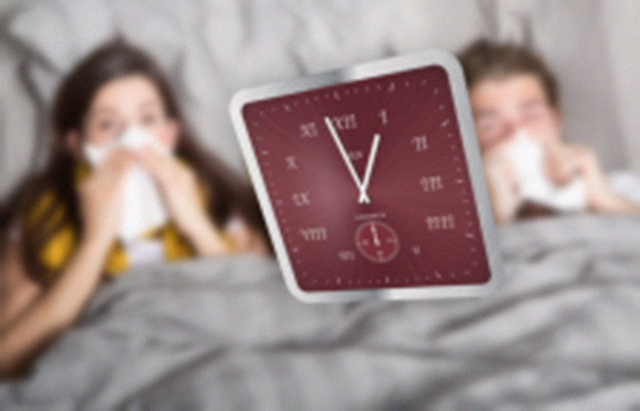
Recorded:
12.58
